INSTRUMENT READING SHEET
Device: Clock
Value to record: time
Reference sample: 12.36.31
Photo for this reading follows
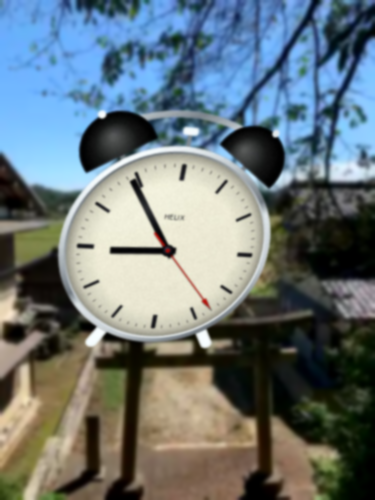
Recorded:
8.54.23
